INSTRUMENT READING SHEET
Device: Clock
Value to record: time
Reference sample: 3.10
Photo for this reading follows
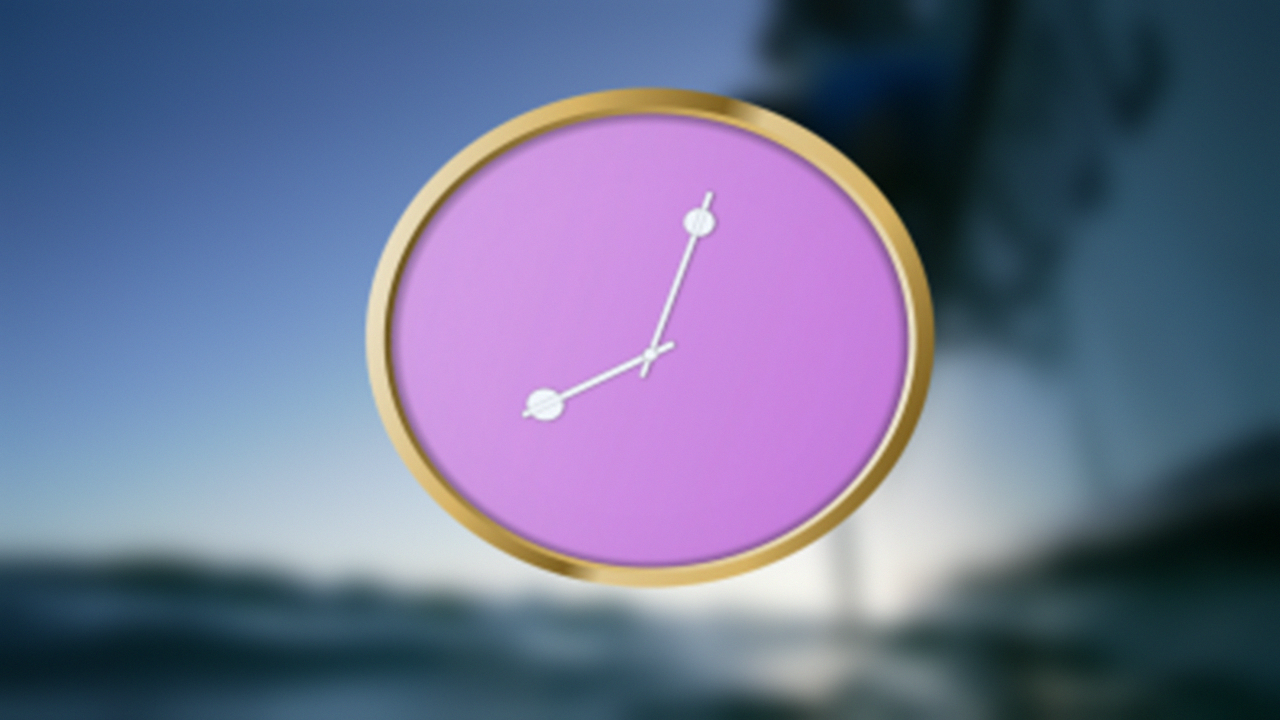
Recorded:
8.03
